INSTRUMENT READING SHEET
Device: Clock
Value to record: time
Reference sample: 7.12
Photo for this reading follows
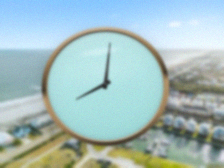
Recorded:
8.01
